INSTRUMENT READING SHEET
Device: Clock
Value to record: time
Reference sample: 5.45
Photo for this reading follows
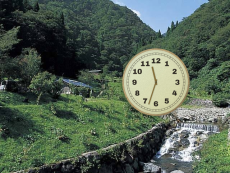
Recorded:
11.33
